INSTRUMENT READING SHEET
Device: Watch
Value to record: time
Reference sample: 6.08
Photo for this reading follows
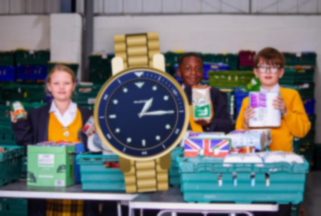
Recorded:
1.15
